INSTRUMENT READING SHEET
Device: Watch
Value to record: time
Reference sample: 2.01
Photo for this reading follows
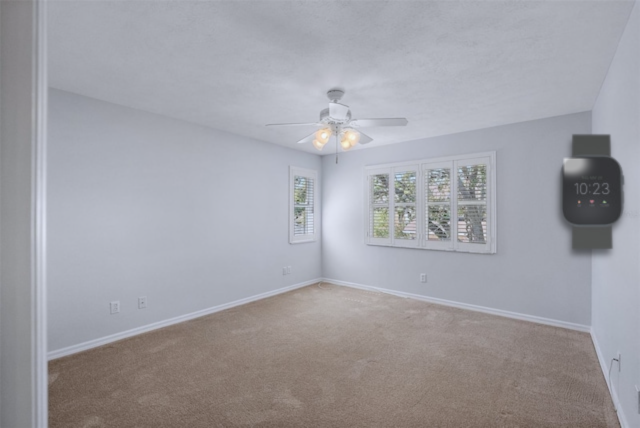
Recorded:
10.23
